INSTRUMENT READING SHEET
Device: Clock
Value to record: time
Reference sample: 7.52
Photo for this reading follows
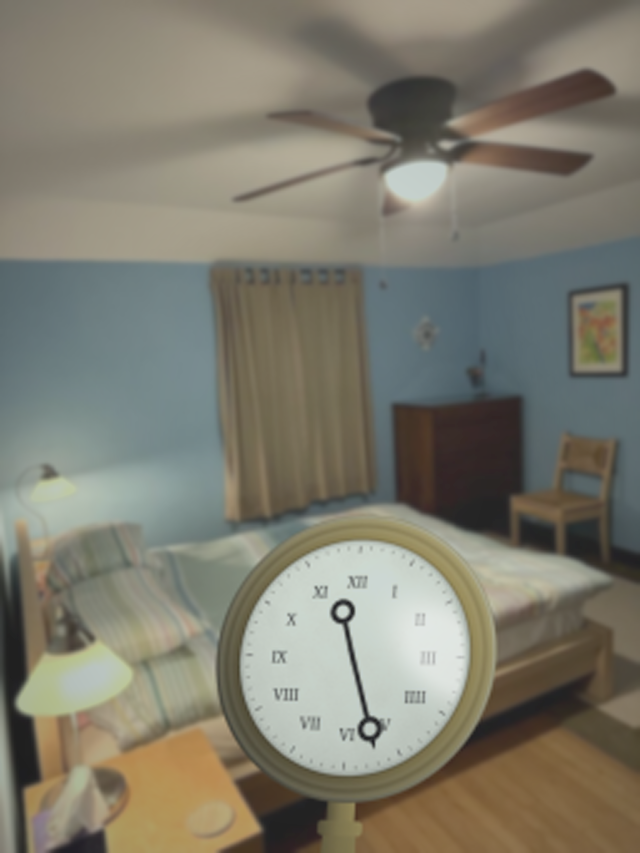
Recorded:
11.27
